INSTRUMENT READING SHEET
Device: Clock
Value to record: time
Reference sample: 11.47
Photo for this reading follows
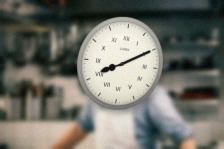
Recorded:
8.10
